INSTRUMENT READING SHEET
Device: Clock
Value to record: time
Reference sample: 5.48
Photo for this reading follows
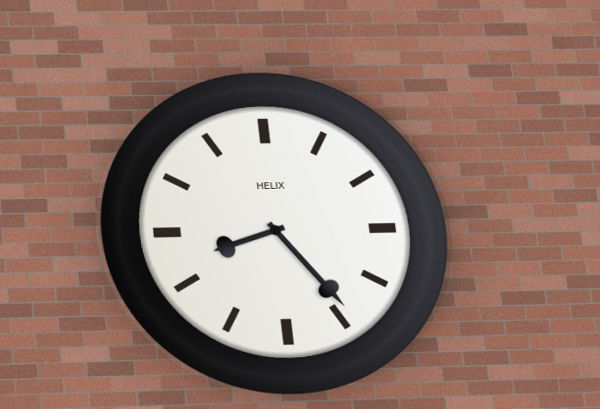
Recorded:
8.24
